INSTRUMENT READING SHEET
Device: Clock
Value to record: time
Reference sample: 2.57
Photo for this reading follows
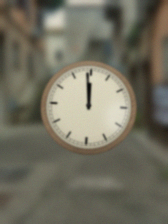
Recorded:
11.59
